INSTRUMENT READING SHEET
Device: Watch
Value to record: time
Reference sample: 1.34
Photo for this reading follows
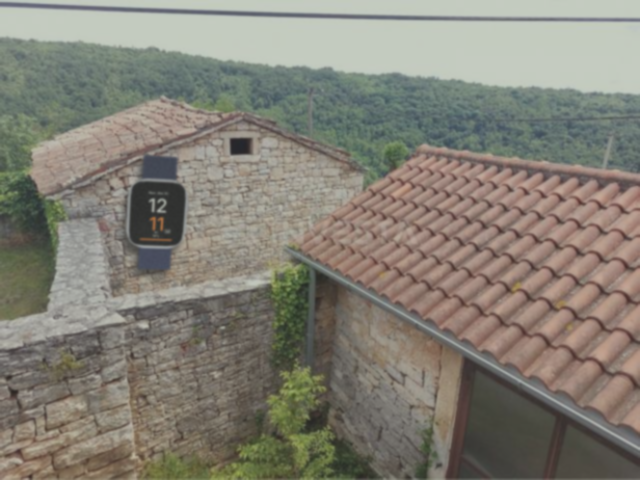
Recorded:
12.11
